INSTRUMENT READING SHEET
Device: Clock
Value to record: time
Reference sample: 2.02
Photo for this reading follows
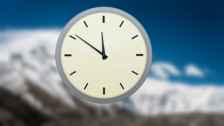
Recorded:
11.51
